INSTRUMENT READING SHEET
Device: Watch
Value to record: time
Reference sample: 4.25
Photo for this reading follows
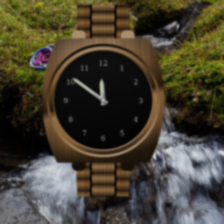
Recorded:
11.51
